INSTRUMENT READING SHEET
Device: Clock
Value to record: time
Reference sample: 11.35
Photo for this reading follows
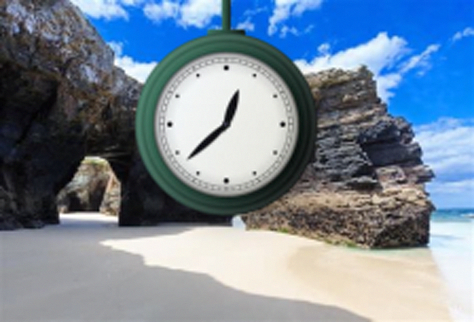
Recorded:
12.38
